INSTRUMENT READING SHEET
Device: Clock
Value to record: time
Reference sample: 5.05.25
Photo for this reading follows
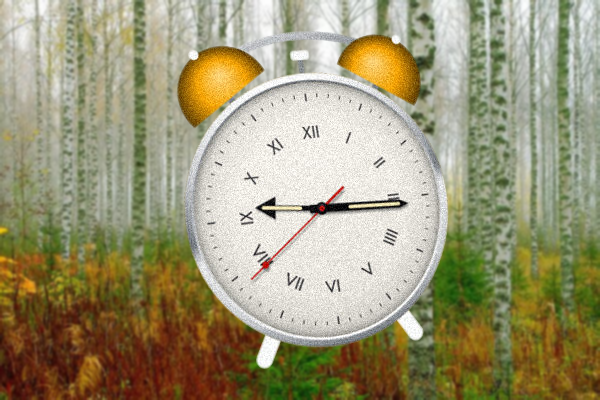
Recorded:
9.15.39
